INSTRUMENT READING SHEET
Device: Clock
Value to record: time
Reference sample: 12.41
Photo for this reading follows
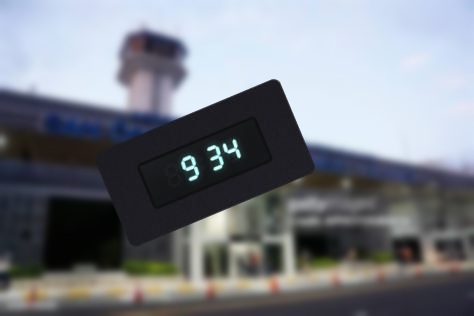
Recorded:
9.34
